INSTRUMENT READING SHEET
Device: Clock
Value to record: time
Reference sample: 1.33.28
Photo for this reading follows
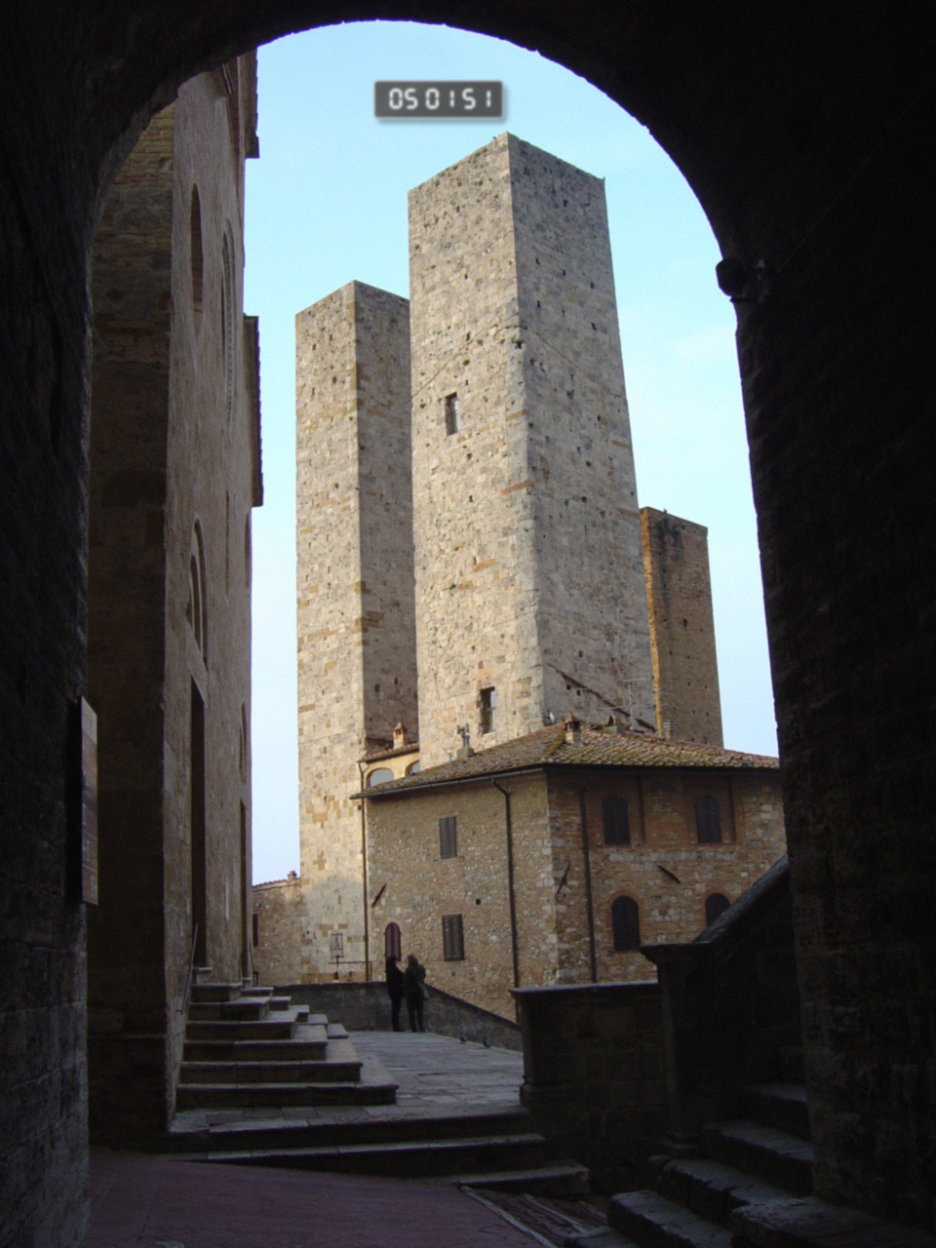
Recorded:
5.01.51
